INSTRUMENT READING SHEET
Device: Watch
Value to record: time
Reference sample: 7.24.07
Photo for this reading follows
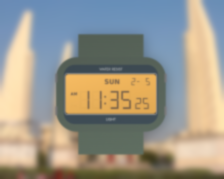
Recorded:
11.35.25
